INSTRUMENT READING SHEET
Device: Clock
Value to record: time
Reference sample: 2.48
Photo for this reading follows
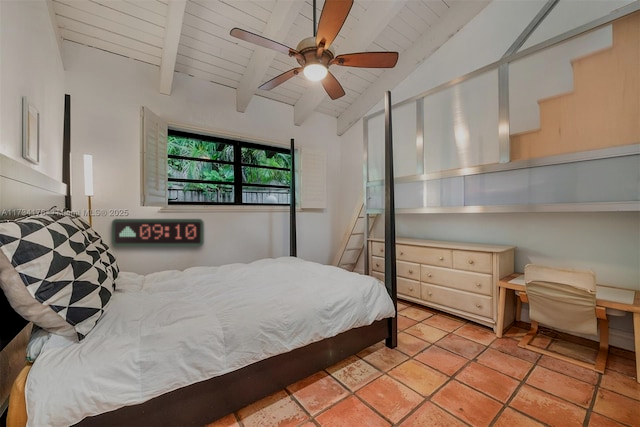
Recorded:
9.10
